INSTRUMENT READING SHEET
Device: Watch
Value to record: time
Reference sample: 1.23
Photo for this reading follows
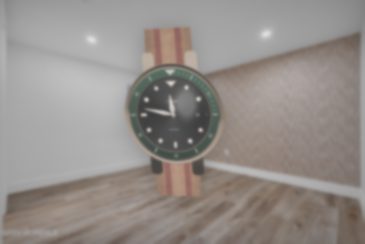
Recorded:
11.47
